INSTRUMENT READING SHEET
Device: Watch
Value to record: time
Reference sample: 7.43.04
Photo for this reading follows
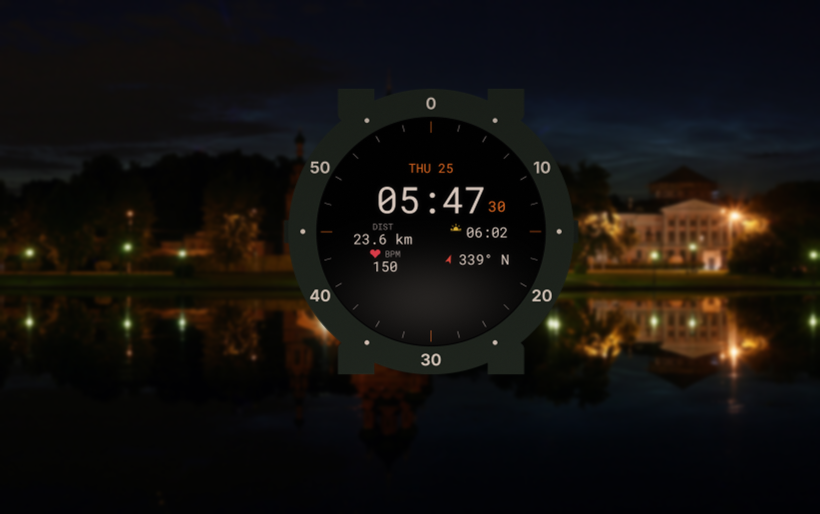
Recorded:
5.47.30
